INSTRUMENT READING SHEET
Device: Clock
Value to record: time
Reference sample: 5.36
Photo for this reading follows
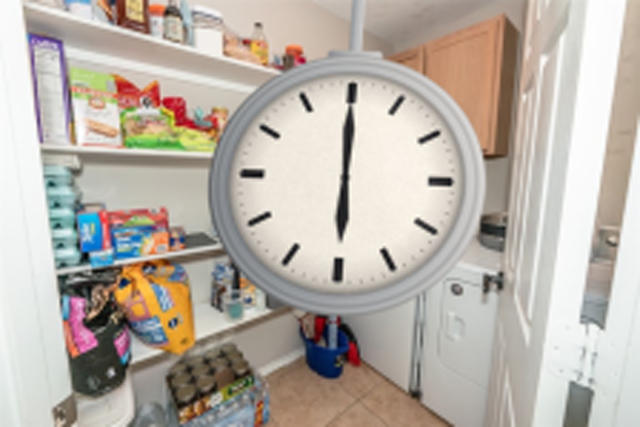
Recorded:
6.00
